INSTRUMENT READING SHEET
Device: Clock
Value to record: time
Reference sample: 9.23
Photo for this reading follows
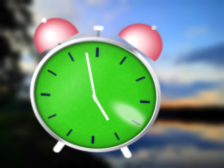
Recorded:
4.58
